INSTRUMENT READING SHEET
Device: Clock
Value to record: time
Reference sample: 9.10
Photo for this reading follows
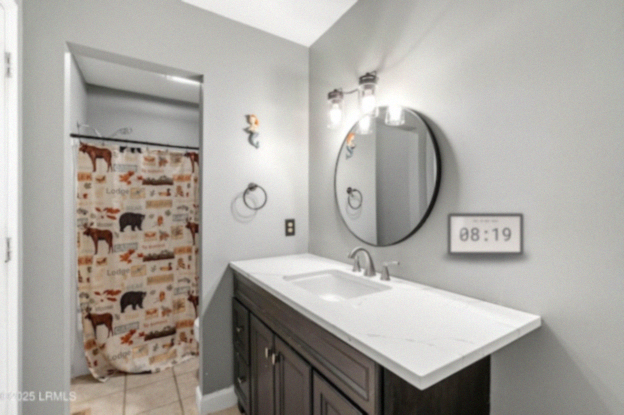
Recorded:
8.19
